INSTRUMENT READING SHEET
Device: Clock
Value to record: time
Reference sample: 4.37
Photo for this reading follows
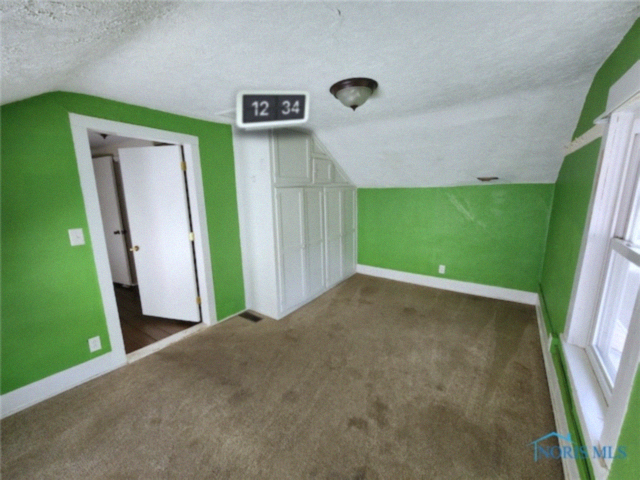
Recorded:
12.34
